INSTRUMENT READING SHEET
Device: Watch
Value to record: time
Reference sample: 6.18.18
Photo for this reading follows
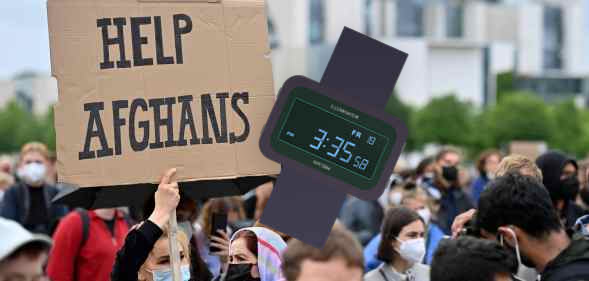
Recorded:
3.35.58
